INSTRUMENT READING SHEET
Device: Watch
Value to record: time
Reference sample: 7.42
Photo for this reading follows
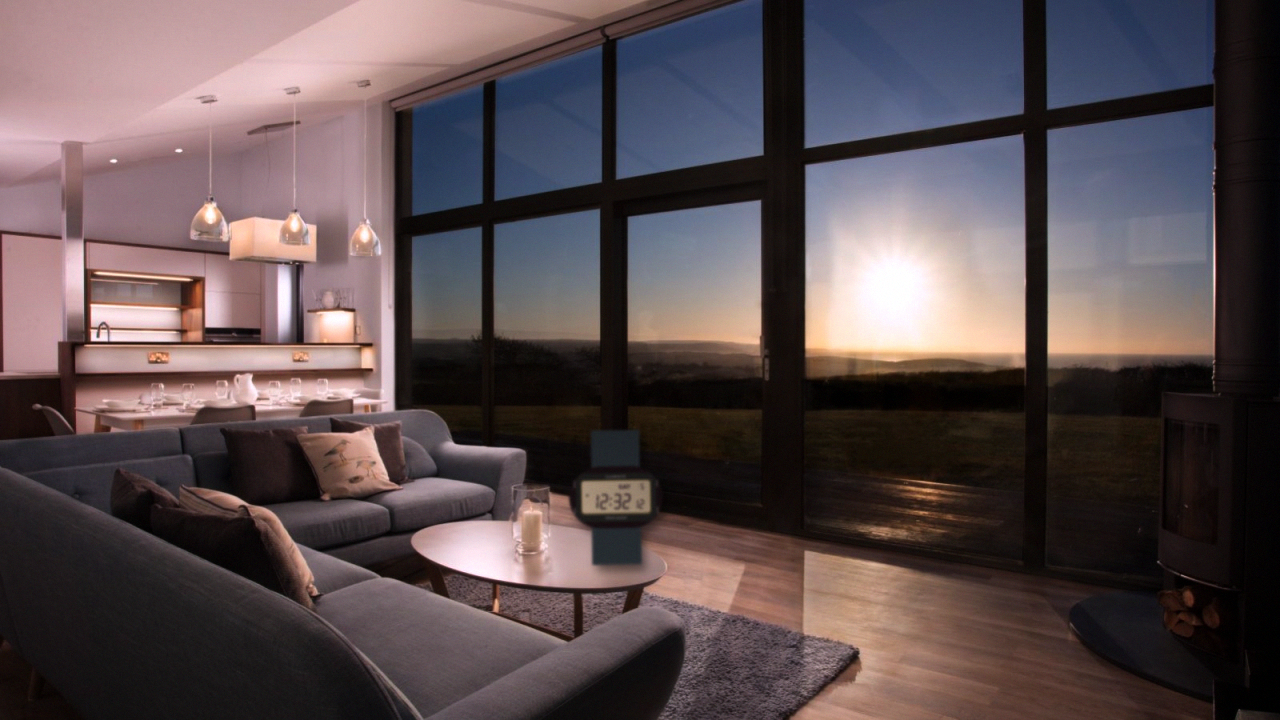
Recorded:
12.32
